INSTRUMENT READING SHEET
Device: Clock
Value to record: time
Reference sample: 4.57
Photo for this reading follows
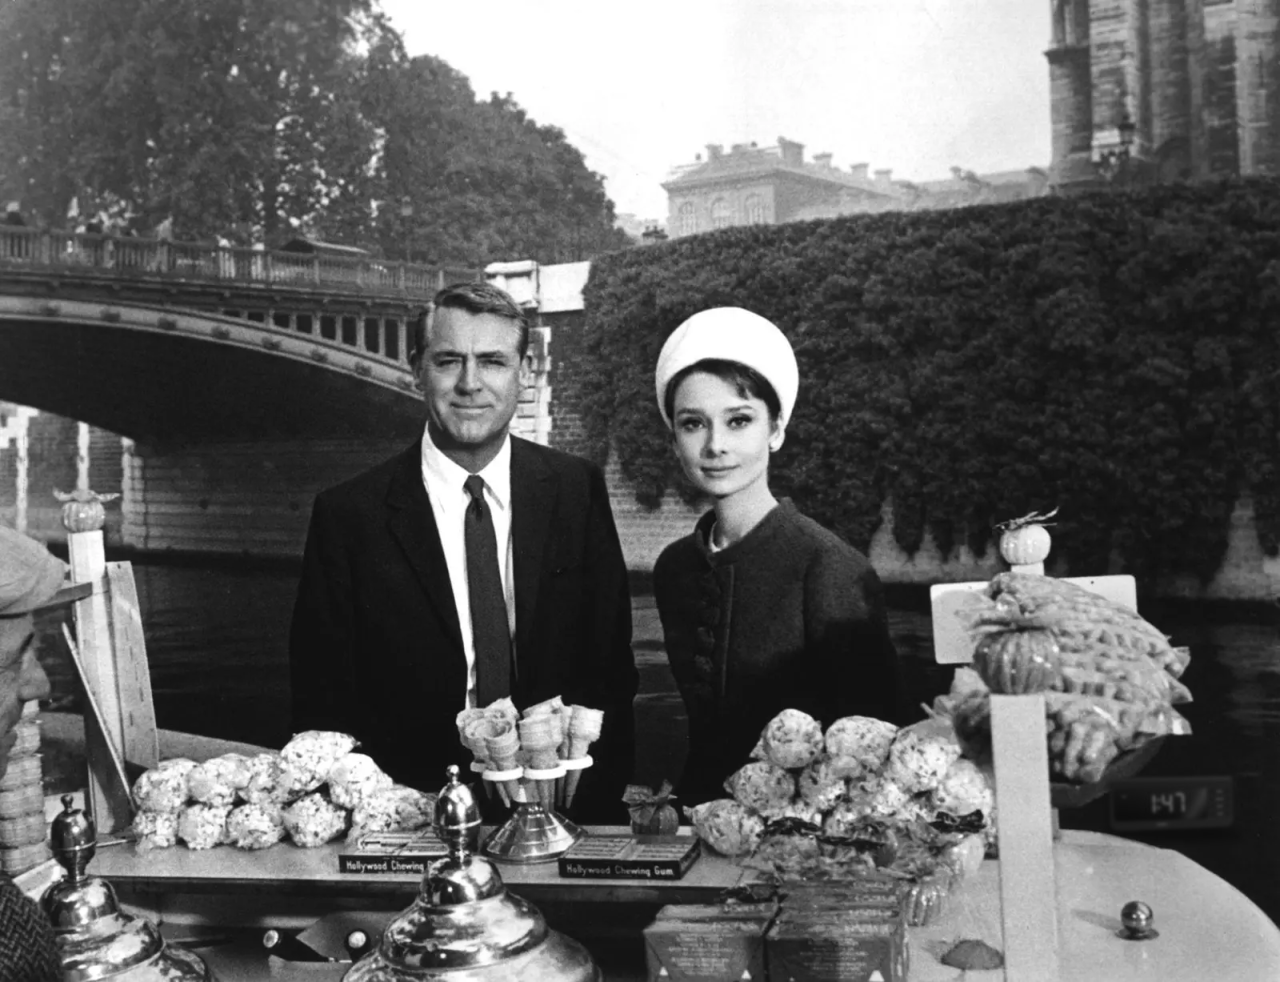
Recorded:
1.47
